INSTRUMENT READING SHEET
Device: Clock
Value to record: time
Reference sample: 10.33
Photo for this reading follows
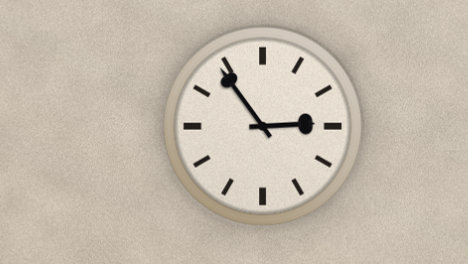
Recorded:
2.54
